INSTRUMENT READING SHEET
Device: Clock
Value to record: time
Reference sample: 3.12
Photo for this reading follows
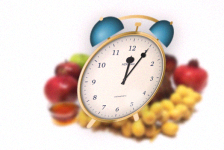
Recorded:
12.05
